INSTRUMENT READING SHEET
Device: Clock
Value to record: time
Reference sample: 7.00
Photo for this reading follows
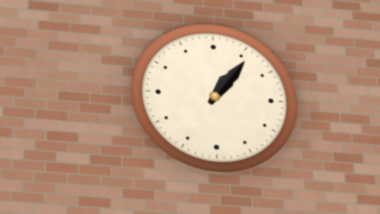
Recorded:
1.06
